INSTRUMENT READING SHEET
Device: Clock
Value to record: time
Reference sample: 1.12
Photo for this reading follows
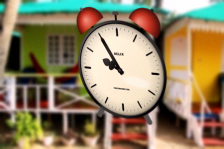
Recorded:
9.55
